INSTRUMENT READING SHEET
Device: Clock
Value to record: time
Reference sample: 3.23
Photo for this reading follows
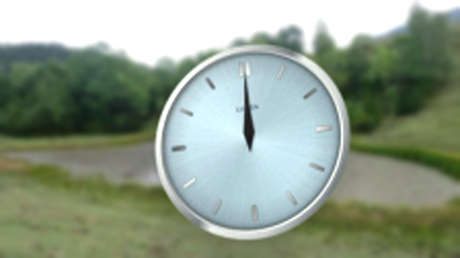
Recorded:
12.00
